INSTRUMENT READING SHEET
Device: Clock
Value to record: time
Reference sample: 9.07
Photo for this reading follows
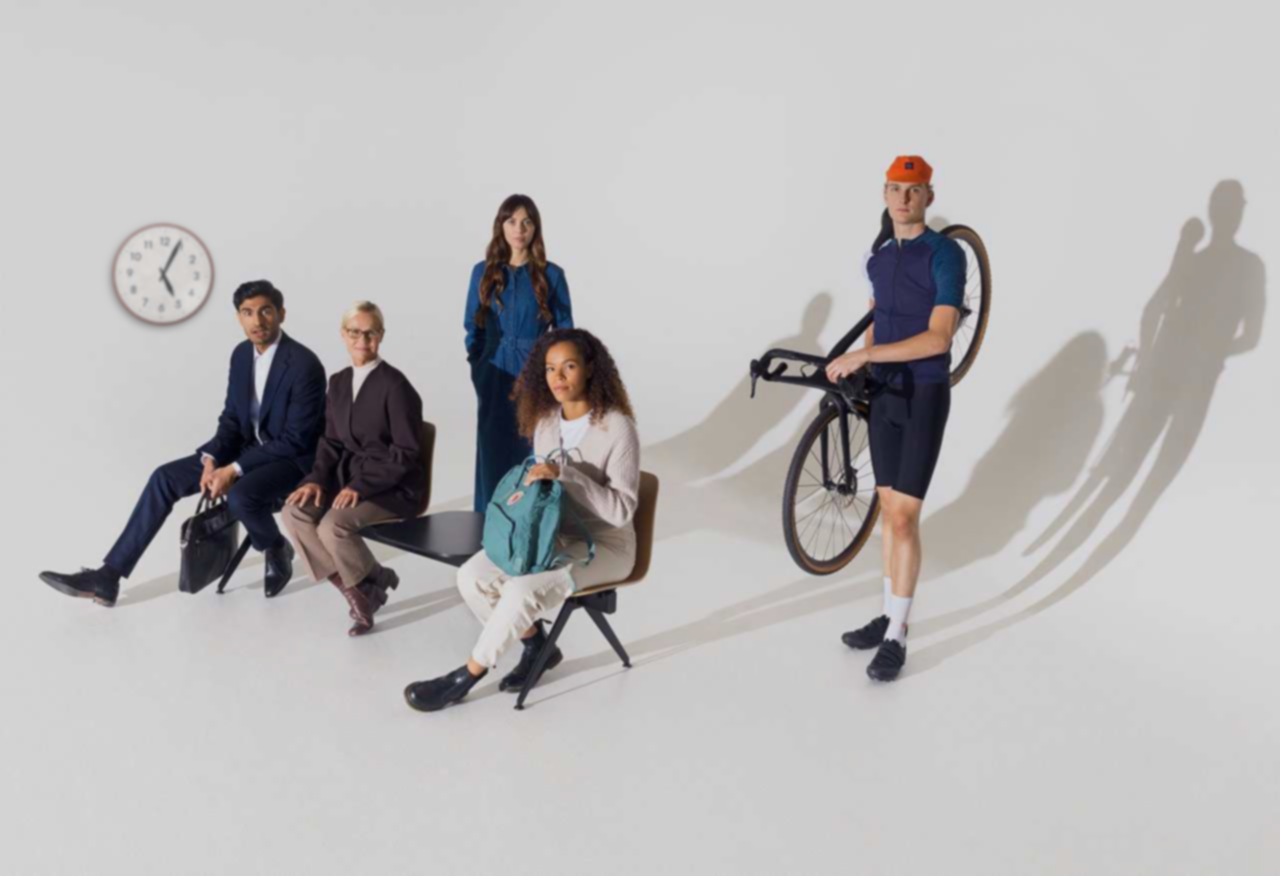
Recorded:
5.04
